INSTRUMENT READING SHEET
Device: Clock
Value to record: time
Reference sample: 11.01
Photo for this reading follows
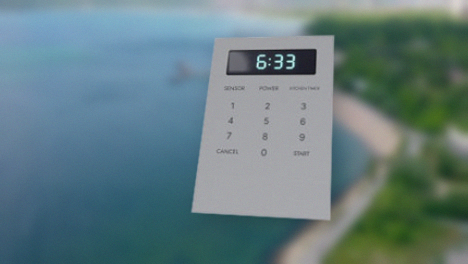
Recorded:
6.33
